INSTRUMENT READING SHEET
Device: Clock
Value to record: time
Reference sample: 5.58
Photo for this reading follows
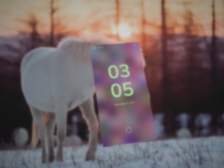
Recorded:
3.05
